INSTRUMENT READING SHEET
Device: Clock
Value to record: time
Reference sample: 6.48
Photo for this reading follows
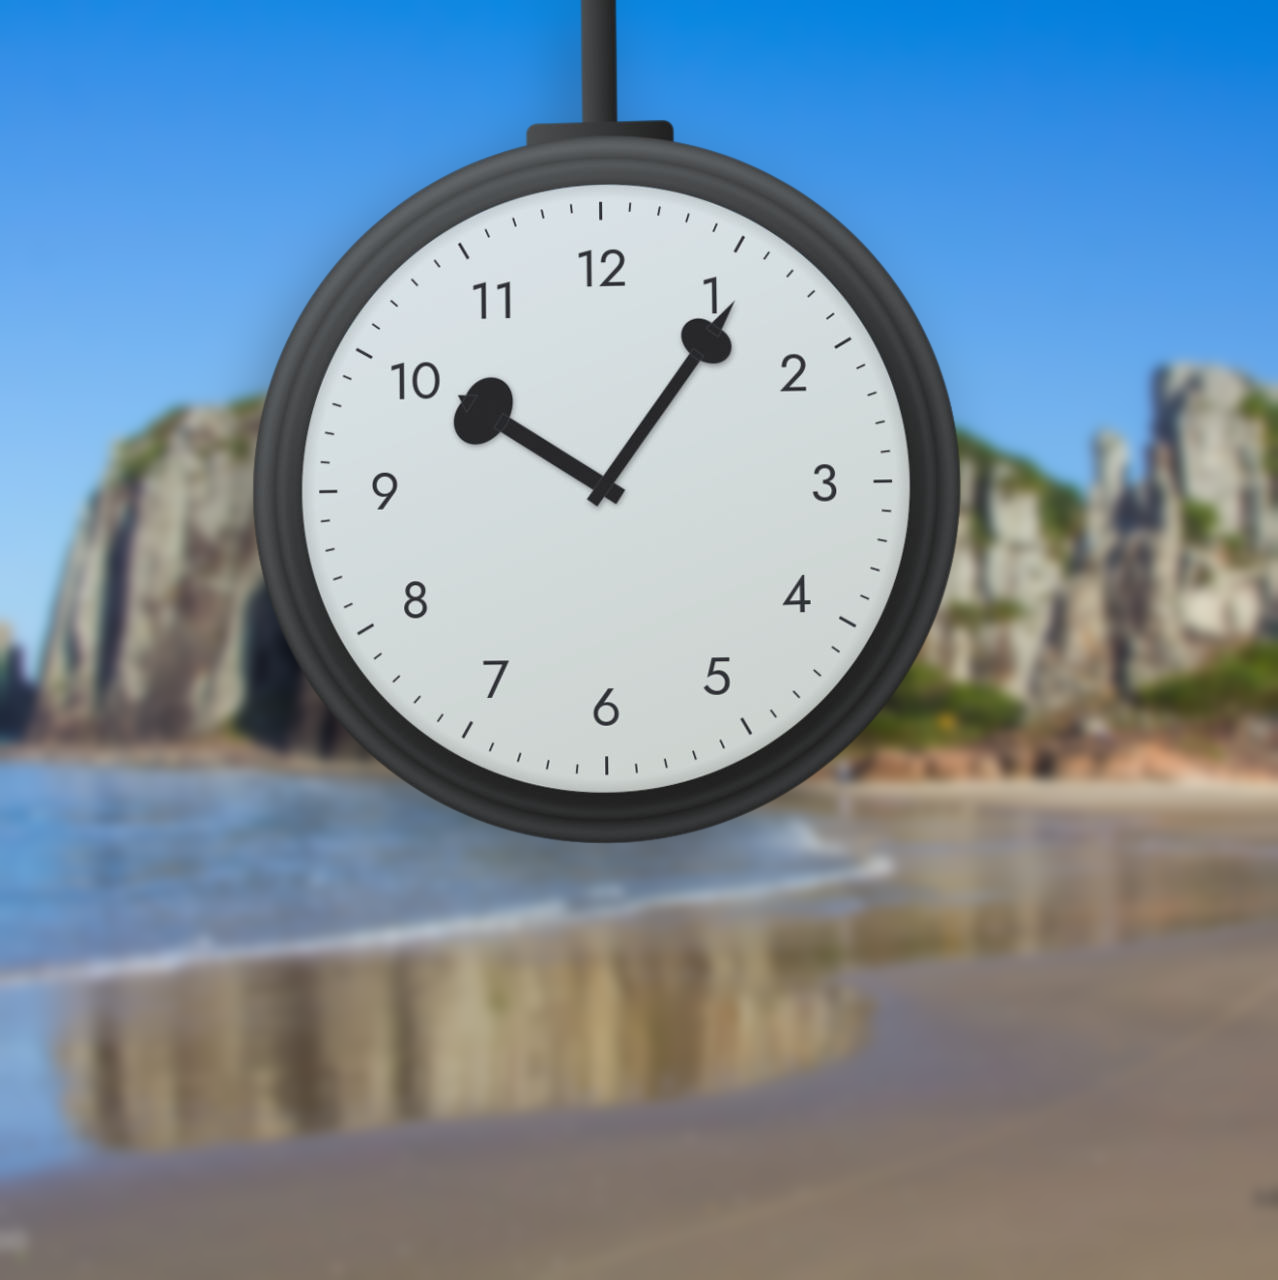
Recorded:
10.06
